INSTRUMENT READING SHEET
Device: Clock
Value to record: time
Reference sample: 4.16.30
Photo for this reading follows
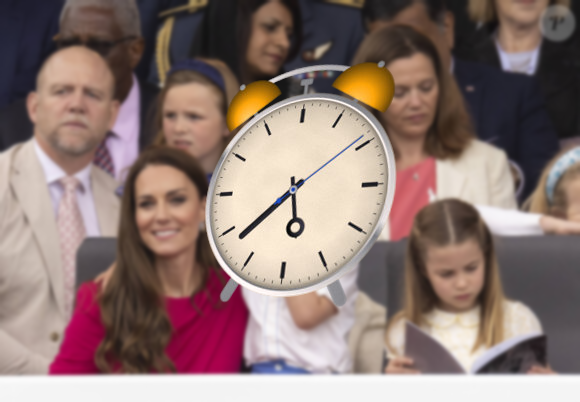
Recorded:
5.38.09
